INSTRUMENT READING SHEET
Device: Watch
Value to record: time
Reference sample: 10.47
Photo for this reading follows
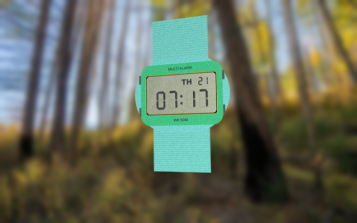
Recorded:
7.17
